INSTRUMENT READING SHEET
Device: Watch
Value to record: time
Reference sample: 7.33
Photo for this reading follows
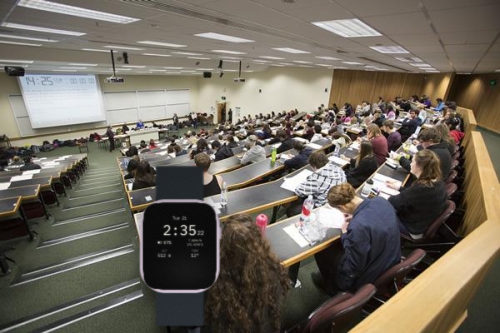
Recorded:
2.35
